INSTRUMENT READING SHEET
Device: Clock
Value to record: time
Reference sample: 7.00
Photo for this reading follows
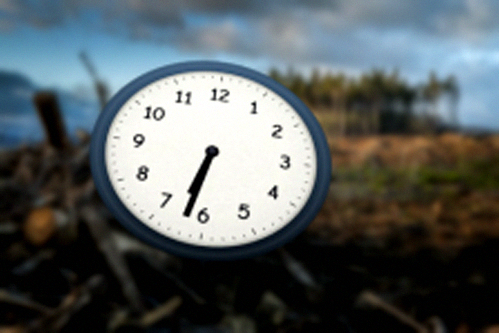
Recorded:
6.32
